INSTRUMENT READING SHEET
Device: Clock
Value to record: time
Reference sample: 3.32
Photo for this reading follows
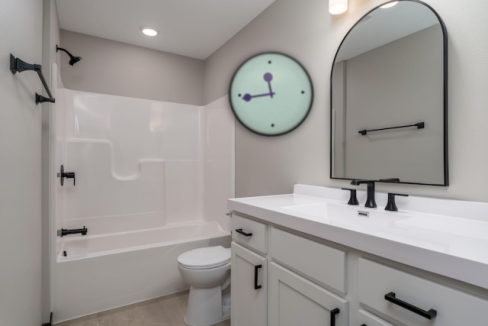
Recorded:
11.44
